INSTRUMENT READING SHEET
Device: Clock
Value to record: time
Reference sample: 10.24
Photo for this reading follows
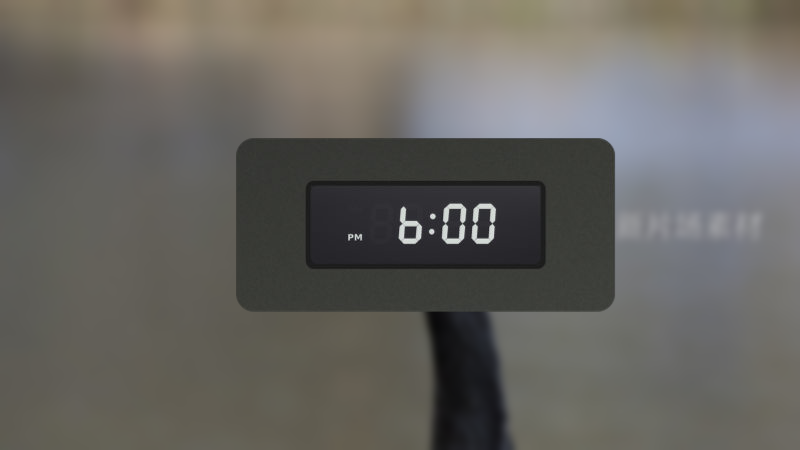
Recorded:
6.00
